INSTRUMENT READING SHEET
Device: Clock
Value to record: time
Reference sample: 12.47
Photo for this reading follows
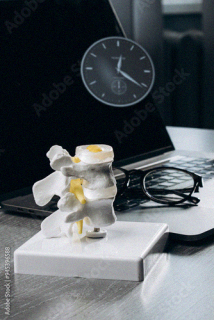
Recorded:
12.21
